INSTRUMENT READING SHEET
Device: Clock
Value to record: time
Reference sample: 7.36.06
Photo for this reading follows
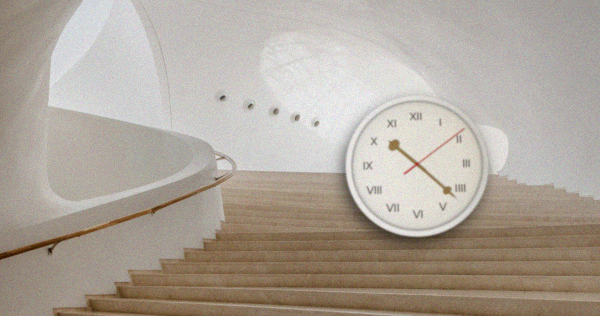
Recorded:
10.22.09
